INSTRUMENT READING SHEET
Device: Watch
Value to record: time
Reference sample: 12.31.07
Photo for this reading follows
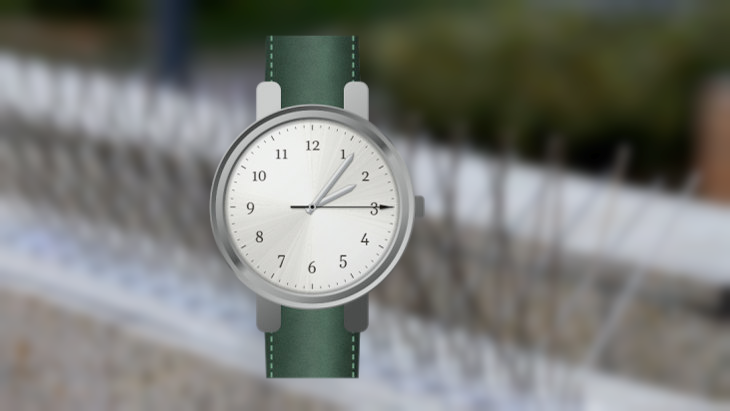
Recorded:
2.06.15
